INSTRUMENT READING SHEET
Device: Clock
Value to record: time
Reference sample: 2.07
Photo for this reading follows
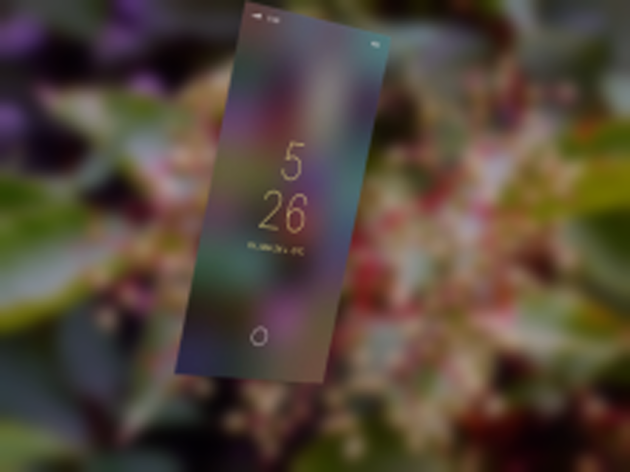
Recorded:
5.26
